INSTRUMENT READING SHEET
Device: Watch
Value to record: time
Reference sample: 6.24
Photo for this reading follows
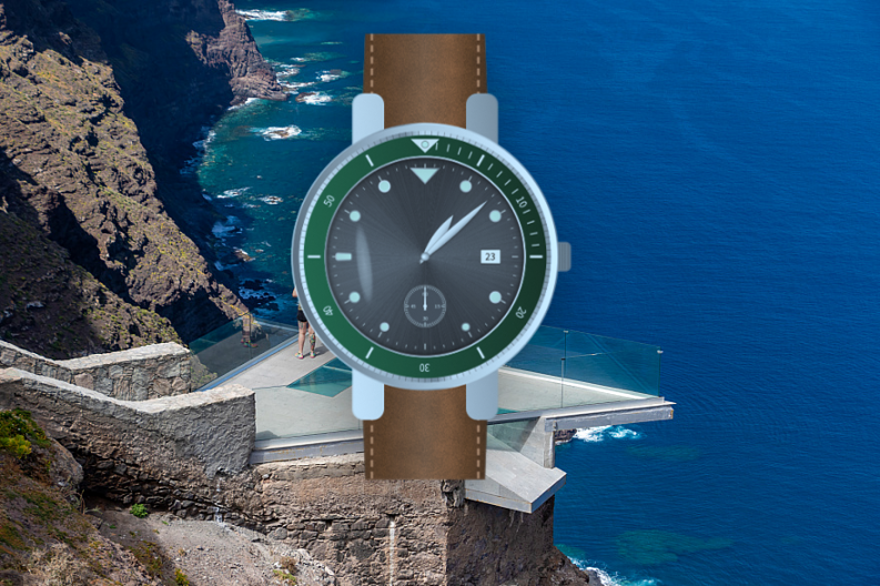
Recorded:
1.08
